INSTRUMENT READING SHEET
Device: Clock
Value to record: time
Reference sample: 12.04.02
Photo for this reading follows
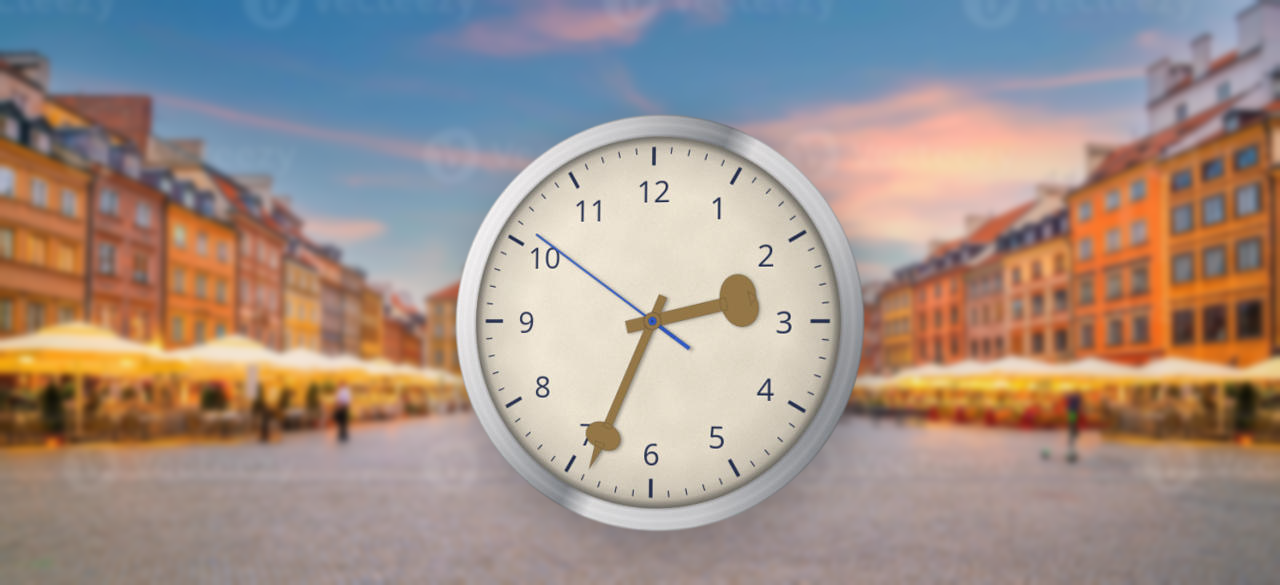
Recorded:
2.33.51
